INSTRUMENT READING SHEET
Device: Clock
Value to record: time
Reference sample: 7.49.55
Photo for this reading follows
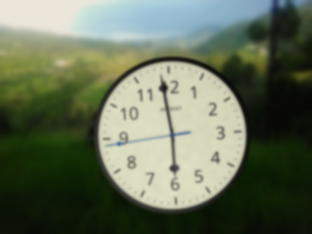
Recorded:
5.58.44
